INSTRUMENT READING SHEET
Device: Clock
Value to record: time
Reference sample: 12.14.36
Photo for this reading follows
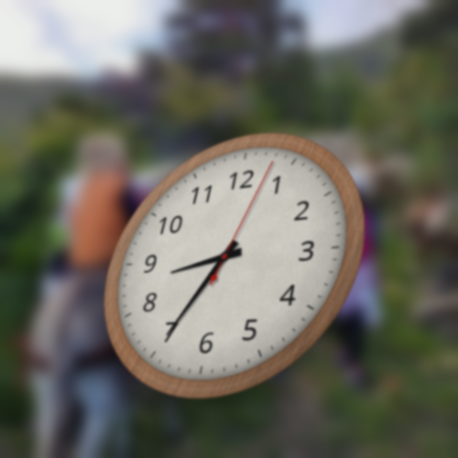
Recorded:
8.35.03
